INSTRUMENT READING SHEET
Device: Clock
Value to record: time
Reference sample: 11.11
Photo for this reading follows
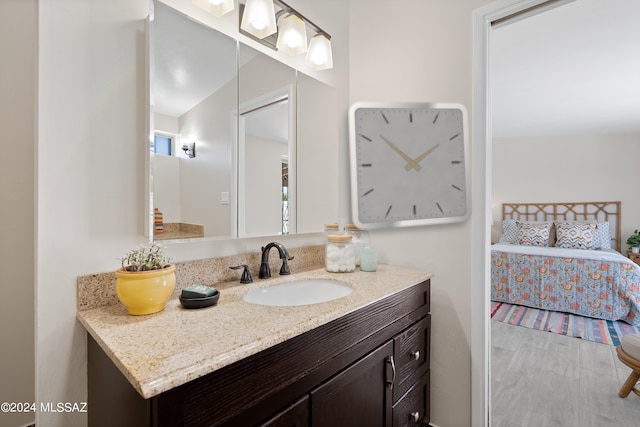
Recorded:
1.52
